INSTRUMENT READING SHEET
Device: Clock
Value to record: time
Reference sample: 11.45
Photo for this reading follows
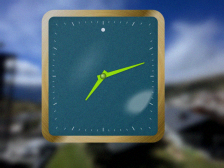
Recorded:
7.12
